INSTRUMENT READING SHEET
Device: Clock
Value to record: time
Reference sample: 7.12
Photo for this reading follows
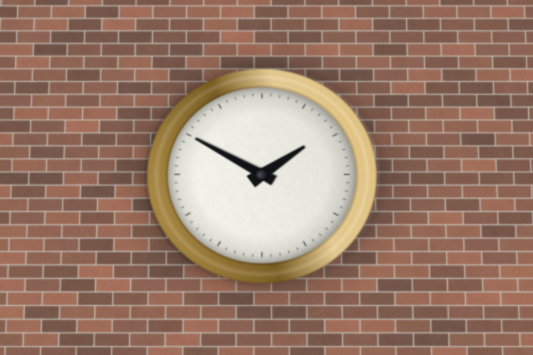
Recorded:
1.50
